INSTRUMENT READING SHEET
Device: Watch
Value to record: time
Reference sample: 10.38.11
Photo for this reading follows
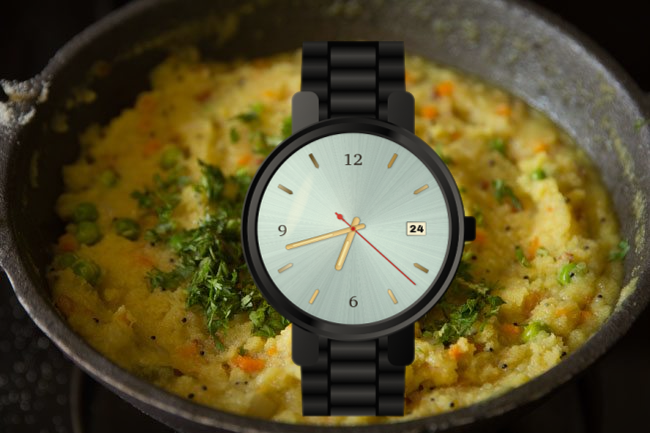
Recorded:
6.42.22
